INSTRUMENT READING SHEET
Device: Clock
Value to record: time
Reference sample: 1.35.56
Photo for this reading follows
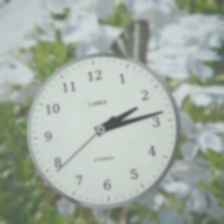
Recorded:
2.13.39
